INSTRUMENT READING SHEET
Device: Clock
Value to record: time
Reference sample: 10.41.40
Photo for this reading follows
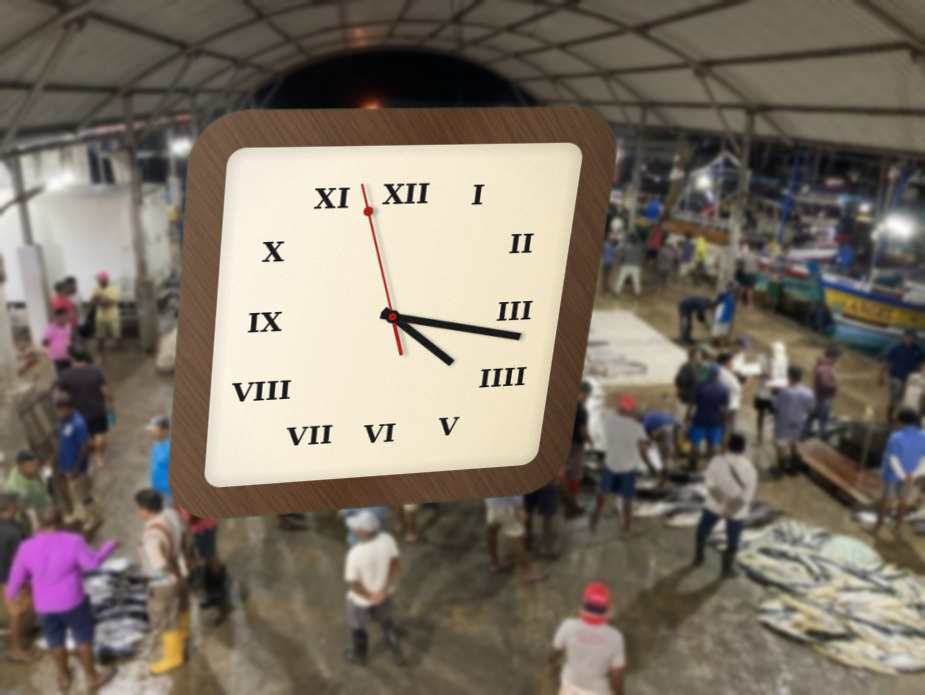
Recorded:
4.16.57
